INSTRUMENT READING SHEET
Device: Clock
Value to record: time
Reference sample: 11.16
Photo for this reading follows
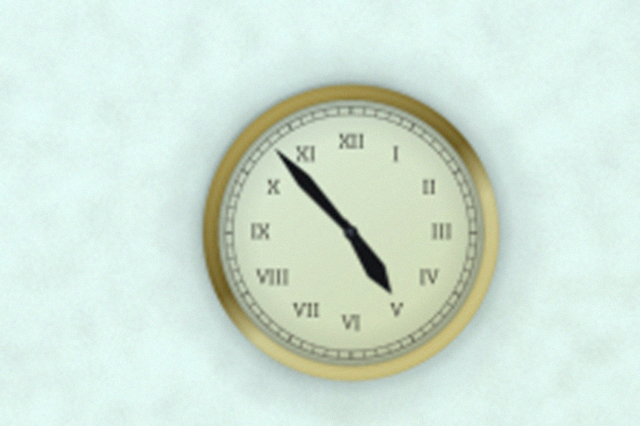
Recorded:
4.53
